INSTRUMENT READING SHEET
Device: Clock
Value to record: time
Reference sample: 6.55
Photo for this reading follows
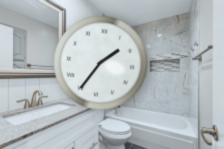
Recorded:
1.35
